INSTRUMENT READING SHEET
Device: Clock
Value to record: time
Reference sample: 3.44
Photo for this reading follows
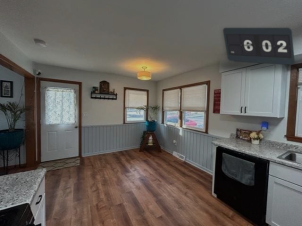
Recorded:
6.02
